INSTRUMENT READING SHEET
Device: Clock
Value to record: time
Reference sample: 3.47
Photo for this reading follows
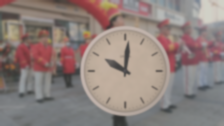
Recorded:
10.01
